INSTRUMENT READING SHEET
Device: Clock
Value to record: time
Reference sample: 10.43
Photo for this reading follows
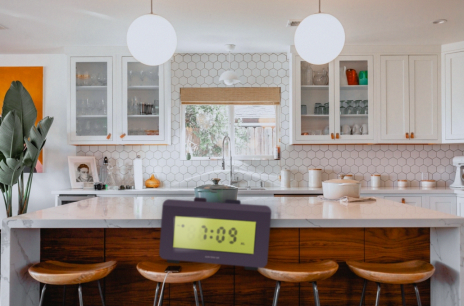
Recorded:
7.09
